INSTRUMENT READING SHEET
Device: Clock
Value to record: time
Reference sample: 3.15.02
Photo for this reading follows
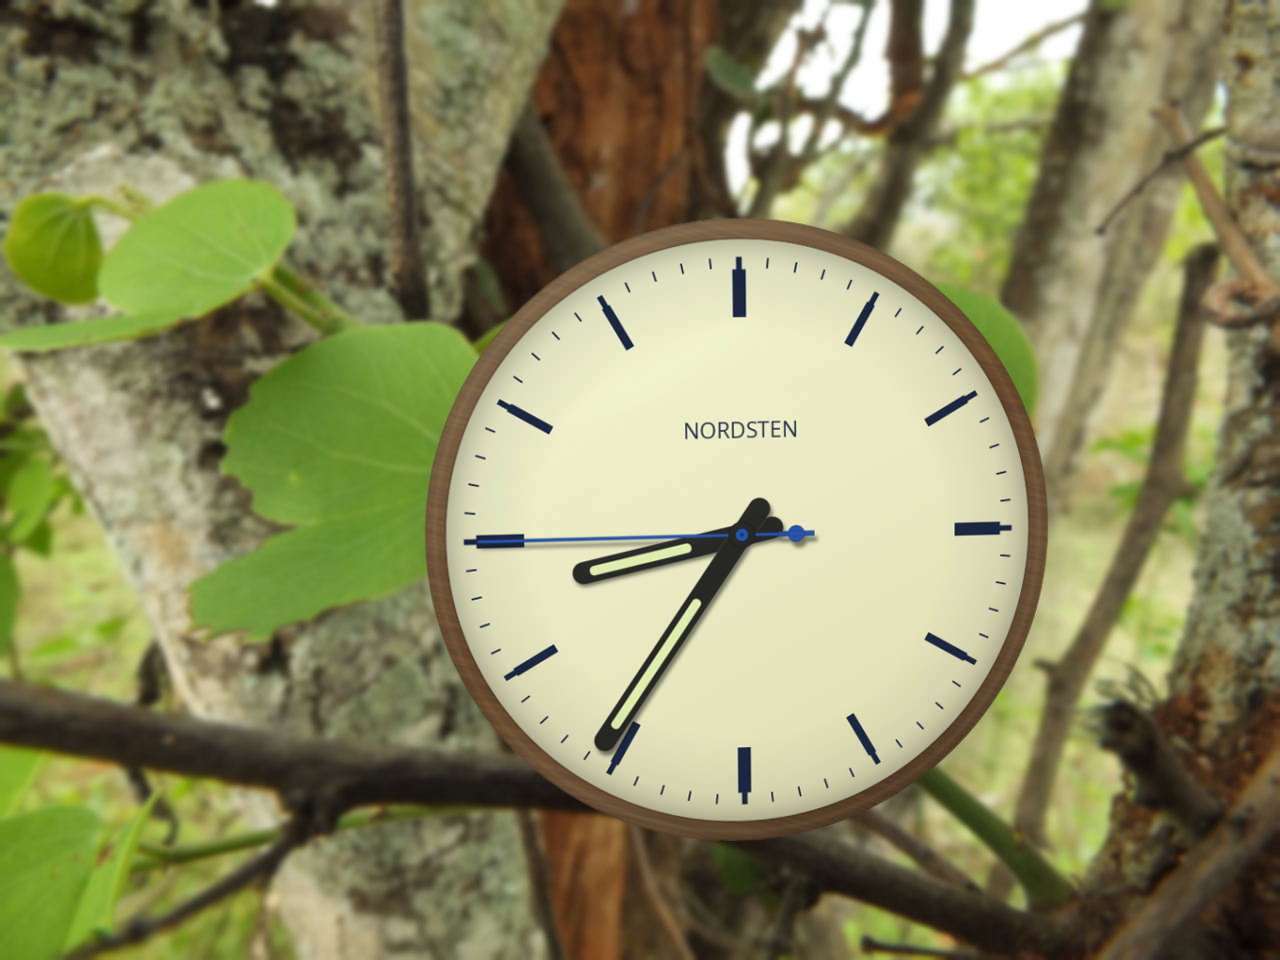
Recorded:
8.35.45
